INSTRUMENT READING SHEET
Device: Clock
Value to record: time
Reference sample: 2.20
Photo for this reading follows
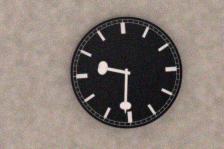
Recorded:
9.31
